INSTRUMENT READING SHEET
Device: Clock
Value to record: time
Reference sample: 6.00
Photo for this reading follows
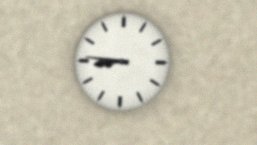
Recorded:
8.46
